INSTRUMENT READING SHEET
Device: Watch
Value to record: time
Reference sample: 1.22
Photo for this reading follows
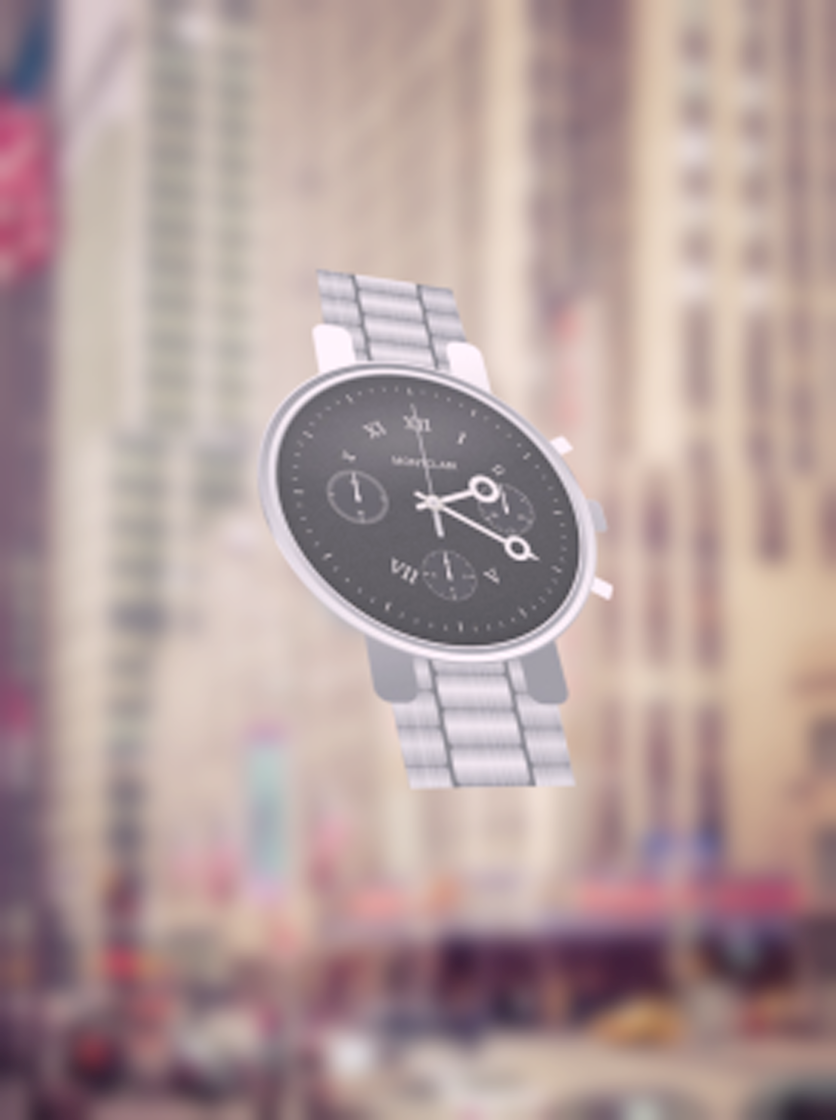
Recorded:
2.20
